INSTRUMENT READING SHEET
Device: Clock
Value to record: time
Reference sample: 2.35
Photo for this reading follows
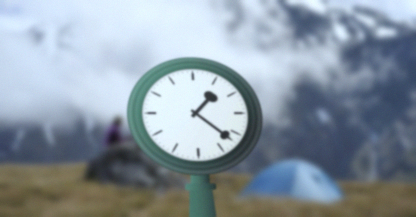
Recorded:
1.22
